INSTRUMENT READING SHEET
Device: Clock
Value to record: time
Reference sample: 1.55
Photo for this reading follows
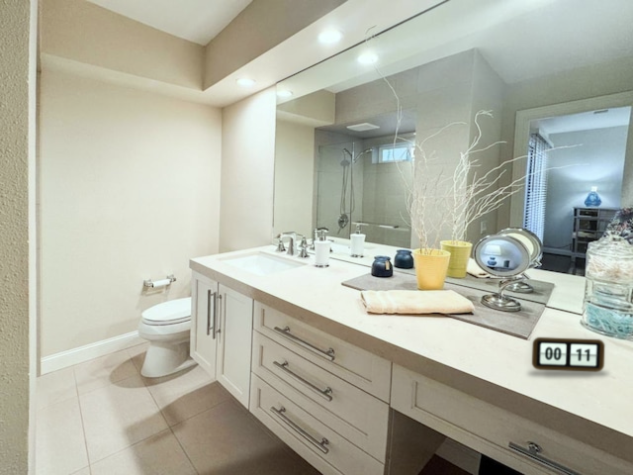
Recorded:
0.11
